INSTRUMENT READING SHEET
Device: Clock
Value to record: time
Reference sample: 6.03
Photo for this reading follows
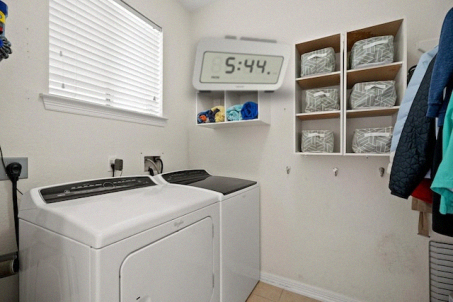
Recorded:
5.44
